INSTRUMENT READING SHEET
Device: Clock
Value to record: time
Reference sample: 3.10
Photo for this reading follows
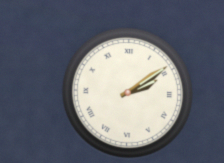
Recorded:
2.09
